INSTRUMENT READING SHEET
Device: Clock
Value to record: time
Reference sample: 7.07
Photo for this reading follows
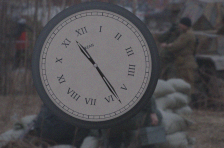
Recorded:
11.28
